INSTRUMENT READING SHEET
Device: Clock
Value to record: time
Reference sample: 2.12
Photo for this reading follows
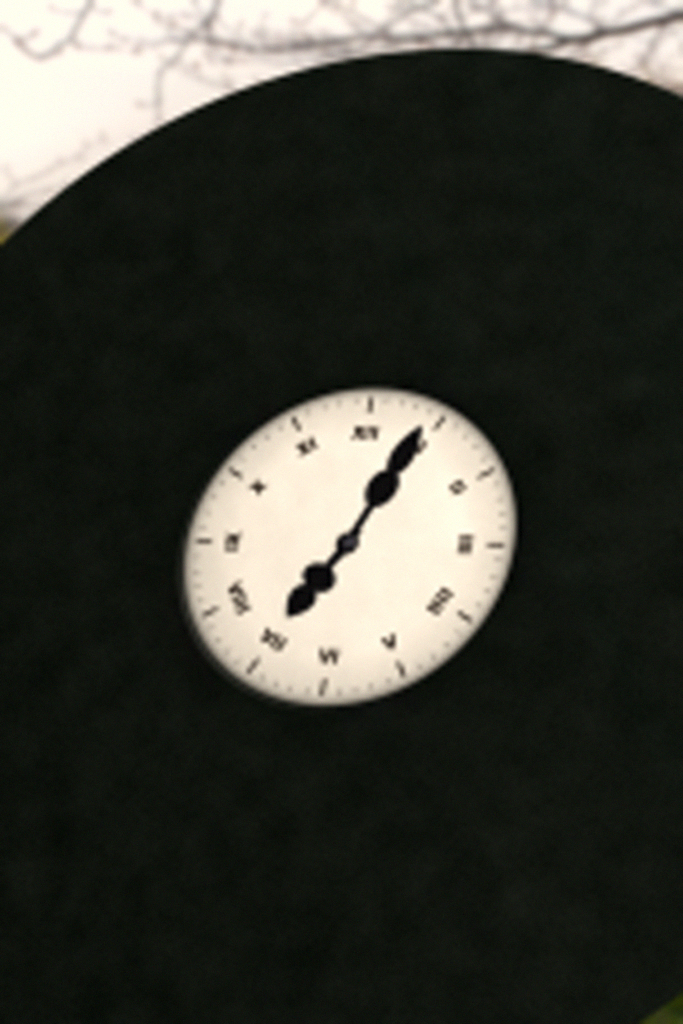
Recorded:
7.04
